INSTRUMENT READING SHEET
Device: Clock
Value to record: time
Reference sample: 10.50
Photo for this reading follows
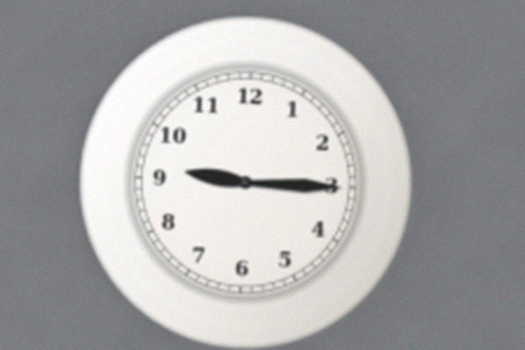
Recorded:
9.15
